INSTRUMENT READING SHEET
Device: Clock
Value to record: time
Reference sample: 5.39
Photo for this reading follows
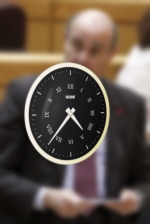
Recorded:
4.37
